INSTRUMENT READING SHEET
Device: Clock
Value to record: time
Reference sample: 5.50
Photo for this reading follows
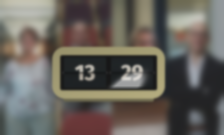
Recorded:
13.29
